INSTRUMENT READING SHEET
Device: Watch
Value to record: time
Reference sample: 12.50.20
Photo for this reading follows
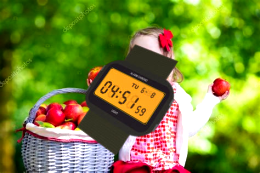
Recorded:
4.51.59
